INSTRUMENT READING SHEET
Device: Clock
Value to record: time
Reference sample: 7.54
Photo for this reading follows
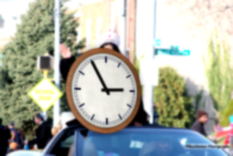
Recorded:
2.55
